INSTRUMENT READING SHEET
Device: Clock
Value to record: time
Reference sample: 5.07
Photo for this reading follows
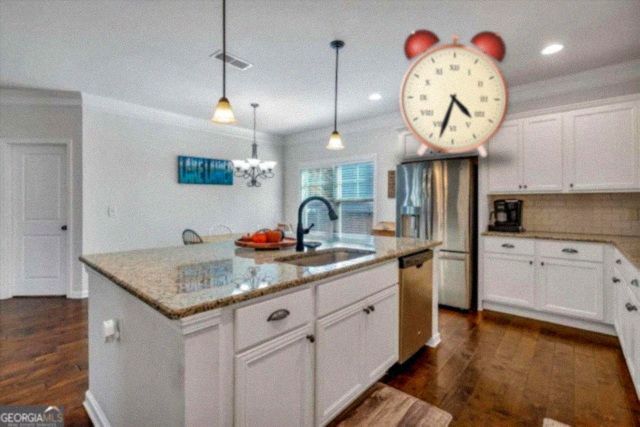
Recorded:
4.33
